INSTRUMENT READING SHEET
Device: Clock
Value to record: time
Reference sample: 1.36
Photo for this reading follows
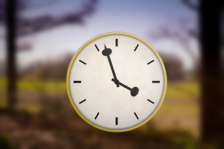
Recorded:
3.57
